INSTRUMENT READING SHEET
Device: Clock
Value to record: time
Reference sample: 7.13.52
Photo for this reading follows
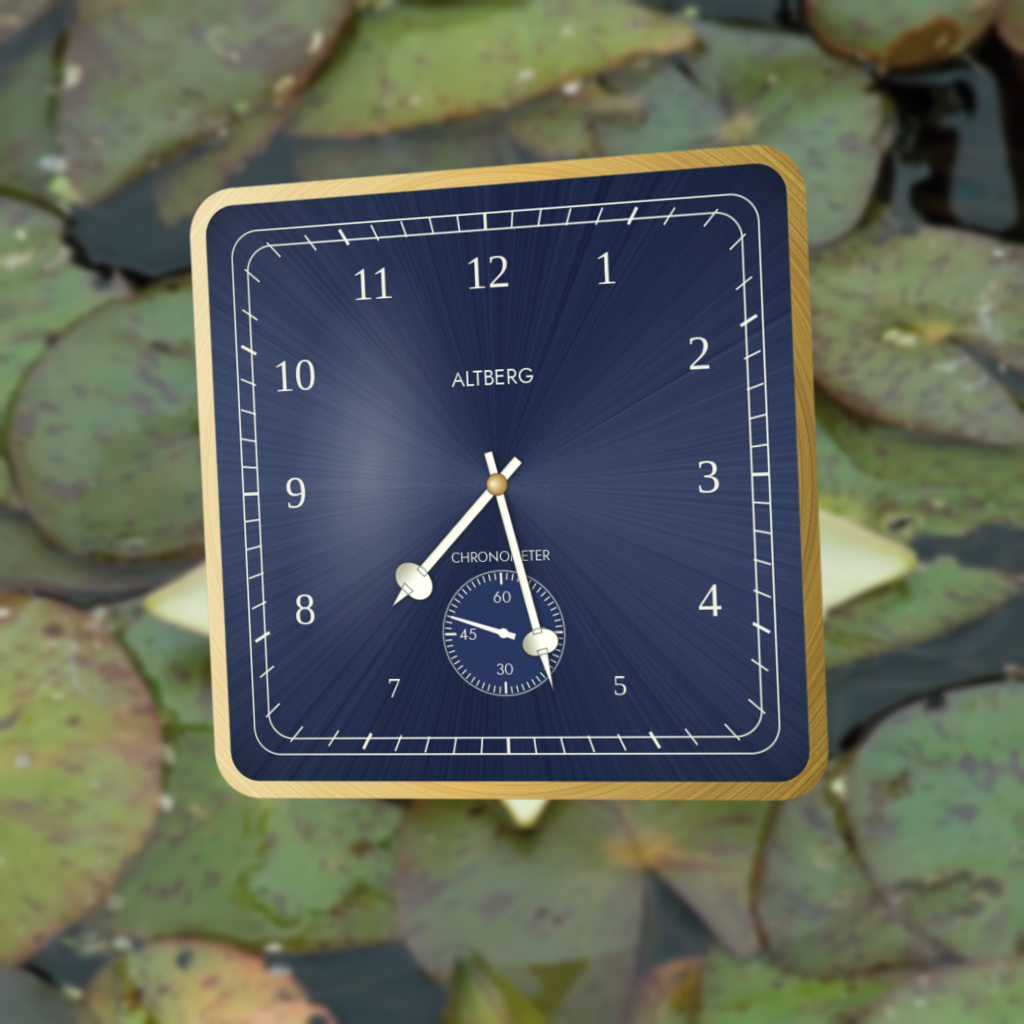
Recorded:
7.27.48
